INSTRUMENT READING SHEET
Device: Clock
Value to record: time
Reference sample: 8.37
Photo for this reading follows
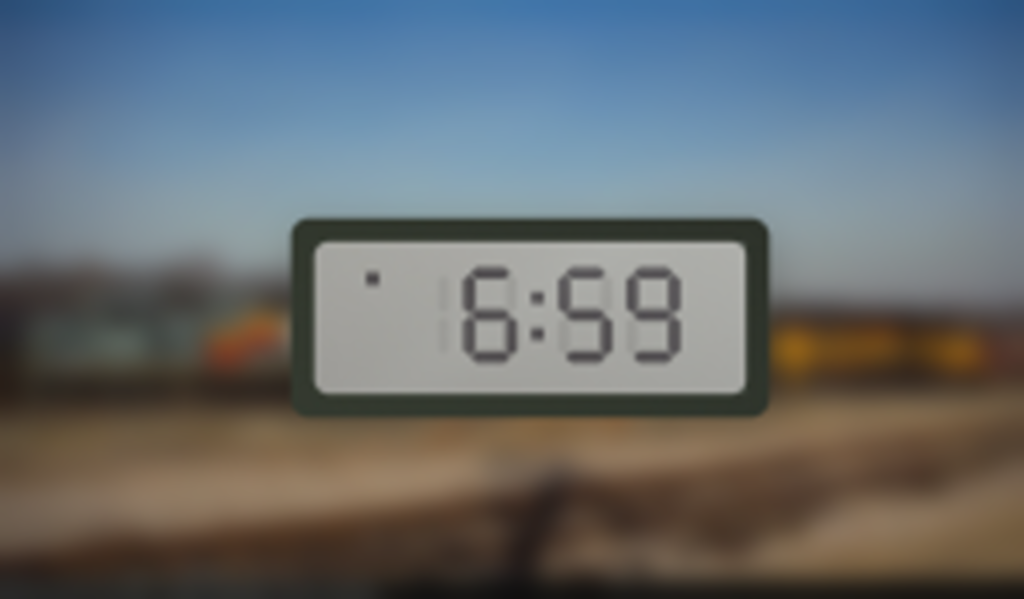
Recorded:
6.59
